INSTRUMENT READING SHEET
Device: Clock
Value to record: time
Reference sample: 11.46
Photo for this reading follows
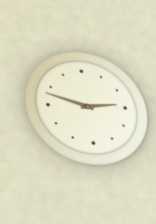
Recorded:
2.48
